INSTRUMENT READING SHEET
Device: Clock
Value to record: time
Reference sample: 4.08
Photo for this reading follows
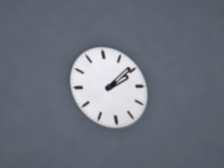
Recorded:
2.09
